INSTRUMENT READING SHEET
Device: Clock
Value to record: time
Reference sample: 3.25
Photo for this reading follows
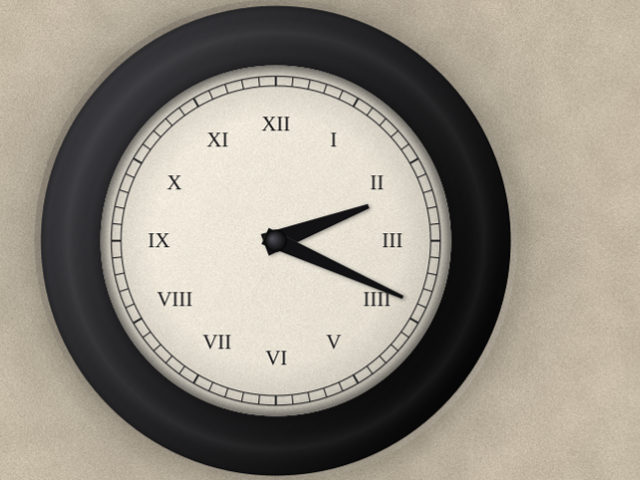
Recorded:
2.19
